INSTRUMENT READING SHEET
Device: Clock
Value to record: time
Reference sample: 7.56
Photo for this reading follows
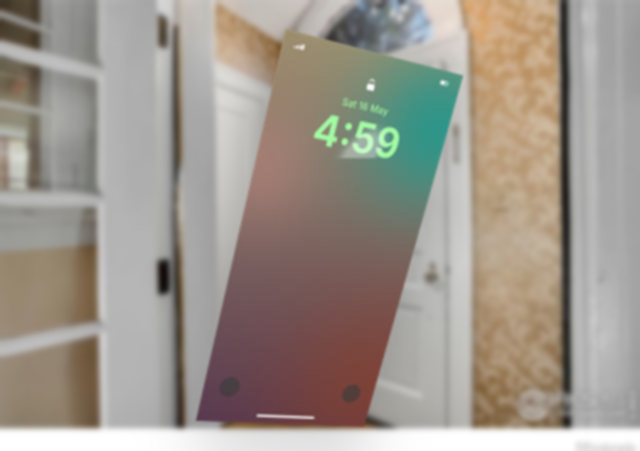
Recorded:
4.59
